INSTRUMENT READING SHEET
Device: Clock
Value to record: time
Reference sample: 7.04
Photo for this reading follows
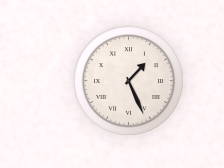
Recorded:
1.26
